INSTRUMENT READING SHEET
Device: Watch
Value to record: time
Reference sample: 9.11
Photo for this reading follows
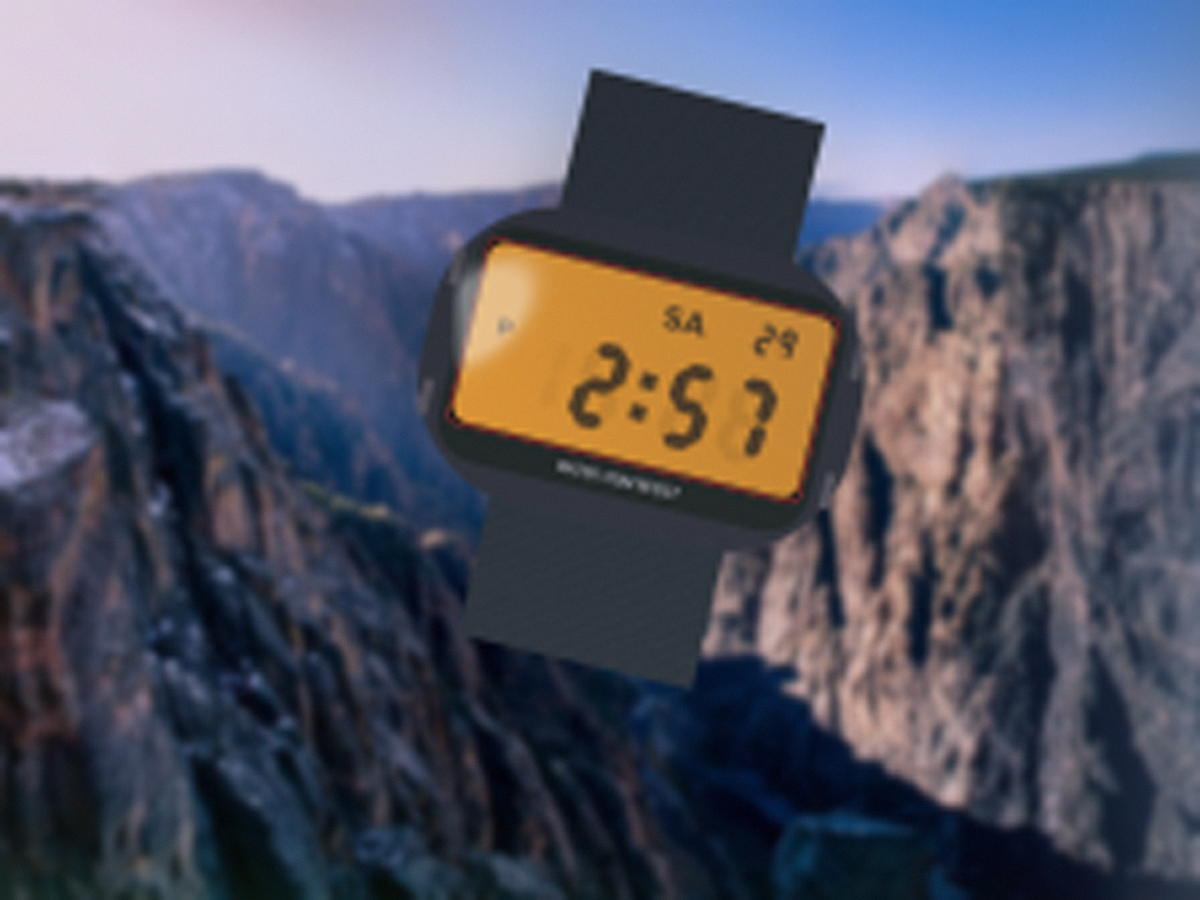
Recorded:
2.57
